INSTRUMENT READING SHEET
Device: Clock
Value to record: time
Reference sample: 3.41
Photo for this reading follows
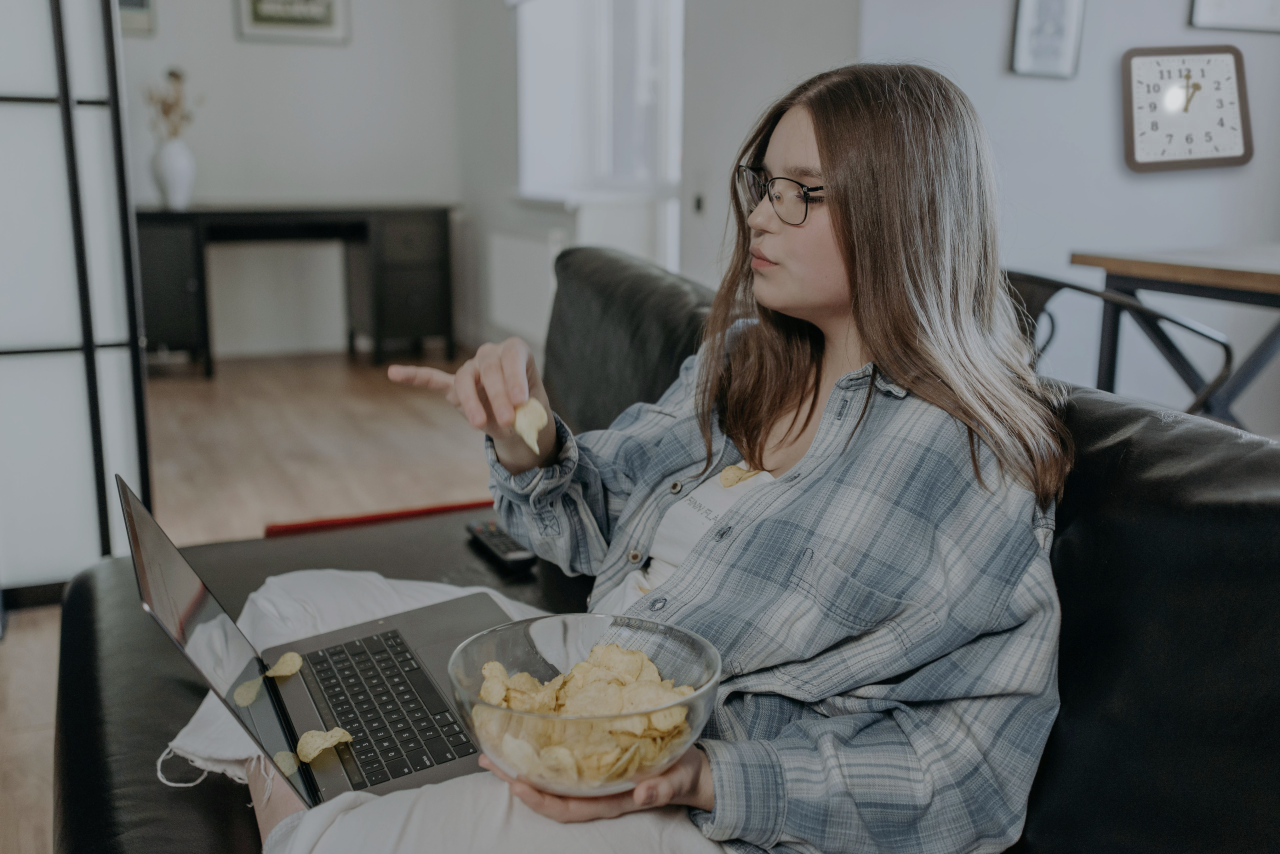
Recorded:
1.01
